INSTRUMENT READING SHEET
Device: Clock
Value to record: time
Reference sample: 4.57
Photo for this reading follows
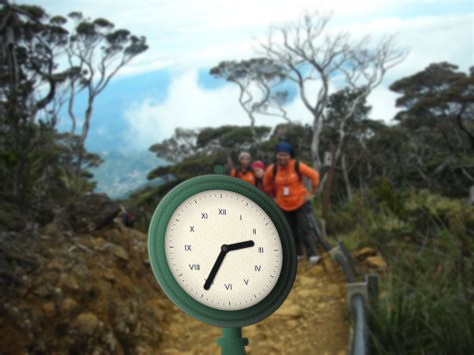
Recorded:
2.35
